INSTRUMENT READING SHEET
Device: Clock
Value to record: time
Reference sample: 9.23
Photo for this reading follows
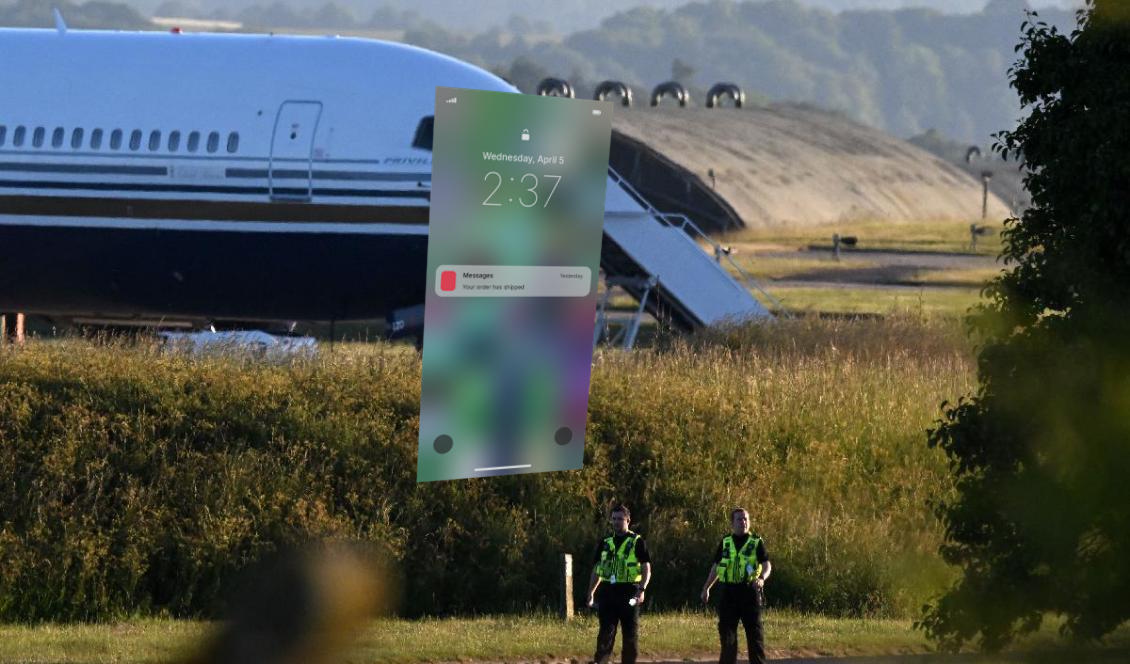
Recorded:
2.37
